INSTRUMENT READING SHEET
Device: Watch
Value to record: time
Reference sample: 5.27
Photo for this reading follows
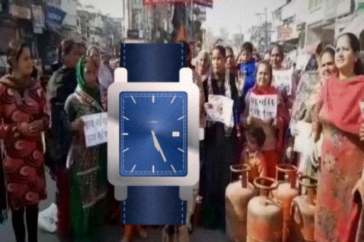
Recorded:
5.26
